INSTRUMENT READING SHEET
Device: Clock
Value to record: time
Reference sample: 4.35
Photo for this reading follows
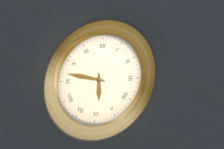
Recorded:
5.47
